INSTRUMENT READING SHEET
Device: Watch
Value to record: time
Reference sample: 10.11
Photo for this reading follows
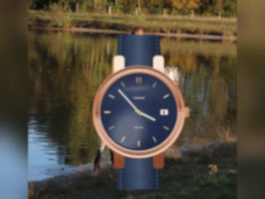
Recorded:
3.53
